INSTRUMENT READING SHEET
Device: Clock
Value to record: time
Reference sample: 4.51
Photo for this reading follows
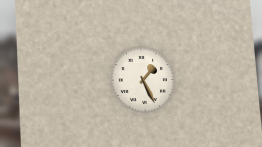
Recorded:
1.26
